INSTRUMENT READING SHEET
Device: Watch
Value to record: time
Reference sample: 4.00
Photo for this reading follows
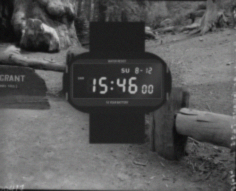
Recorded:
15.46
